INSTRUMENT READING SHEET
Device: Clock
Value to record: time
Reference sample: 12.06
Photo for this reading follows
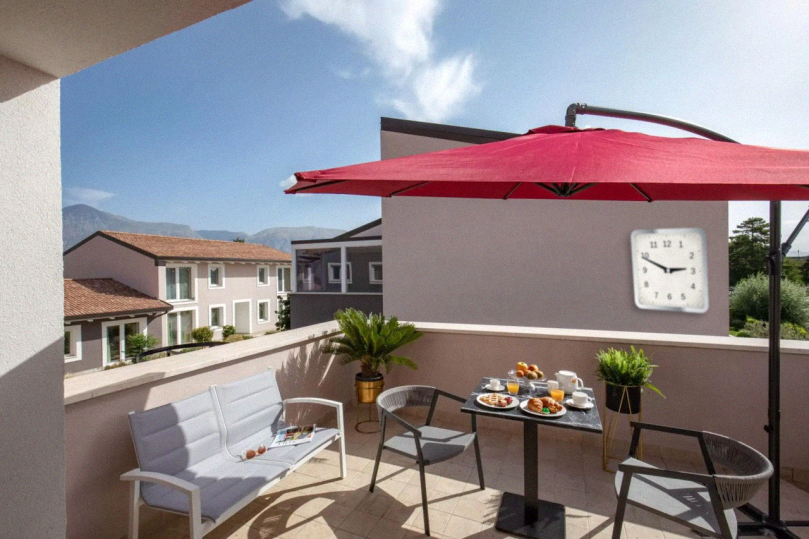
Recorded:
2.49
